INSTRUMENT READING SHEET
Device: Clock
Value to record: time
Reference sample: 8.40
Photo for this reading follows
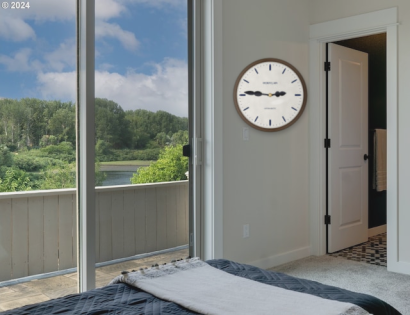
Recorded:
2.46
